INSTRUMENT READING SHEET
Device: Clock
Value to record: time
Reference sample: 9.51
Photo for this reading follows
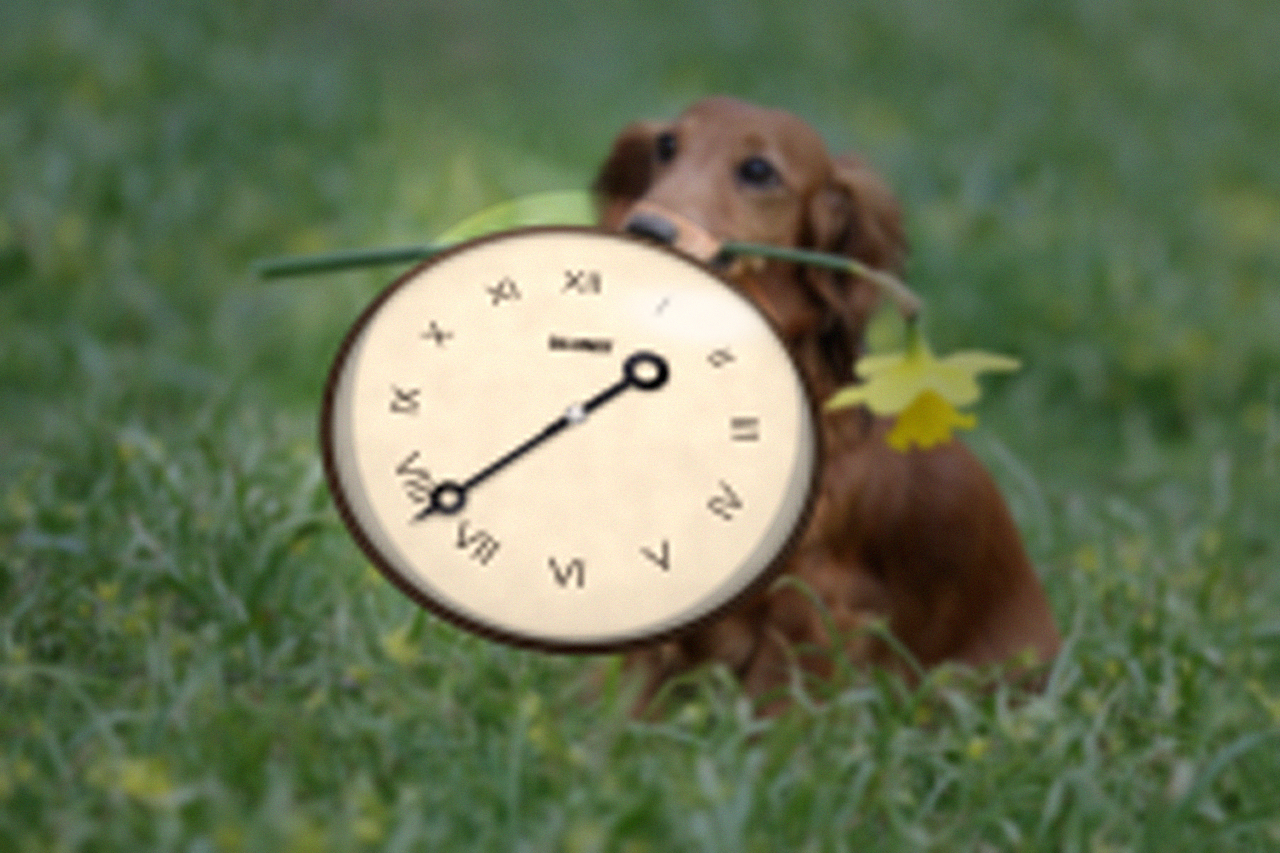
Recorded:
1.38
